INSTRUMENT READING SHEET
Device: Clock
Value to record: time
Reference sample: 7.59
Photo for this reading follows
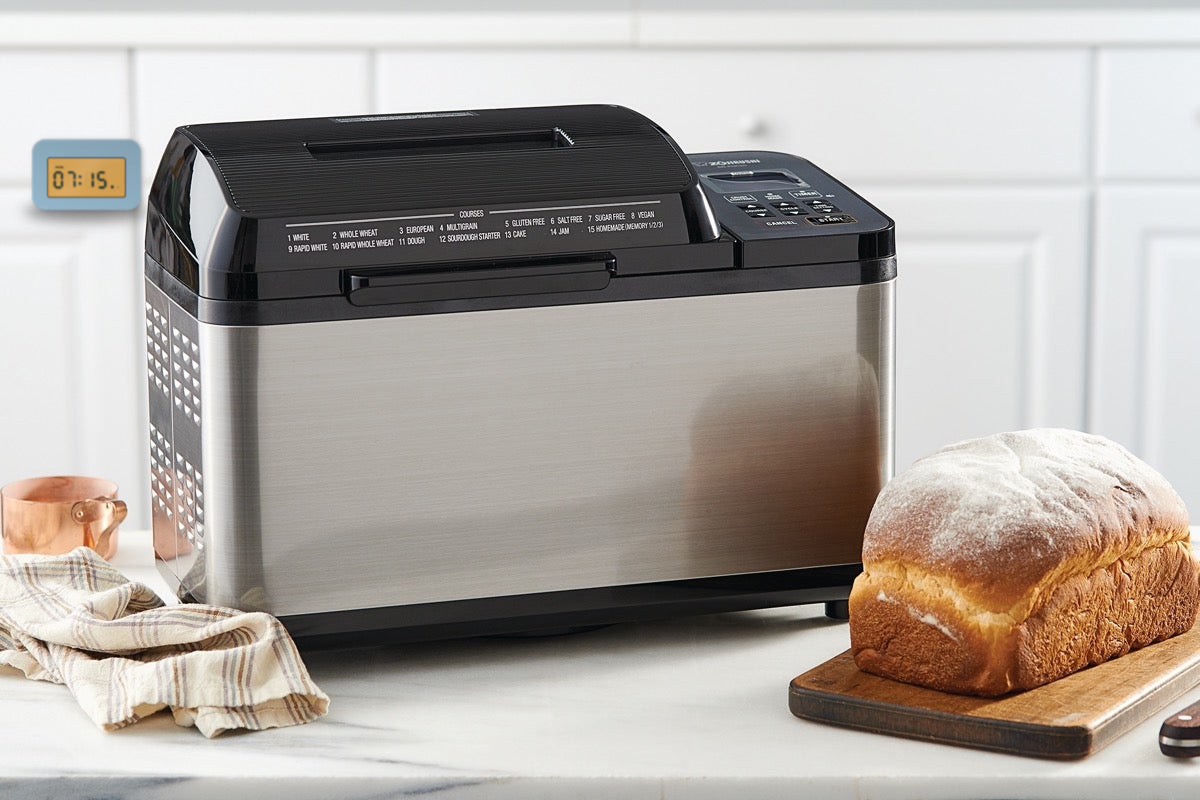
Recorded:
7.15
